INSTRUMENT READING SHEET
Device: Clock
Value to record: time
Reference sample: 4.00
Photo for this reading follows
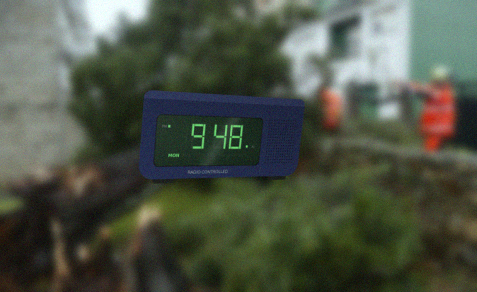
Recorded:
9.48
